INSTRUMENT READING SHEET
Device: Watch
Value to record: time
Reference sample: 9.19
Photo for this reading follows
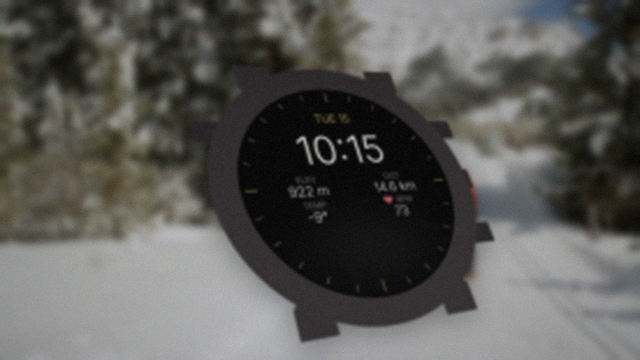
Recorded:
10.15
